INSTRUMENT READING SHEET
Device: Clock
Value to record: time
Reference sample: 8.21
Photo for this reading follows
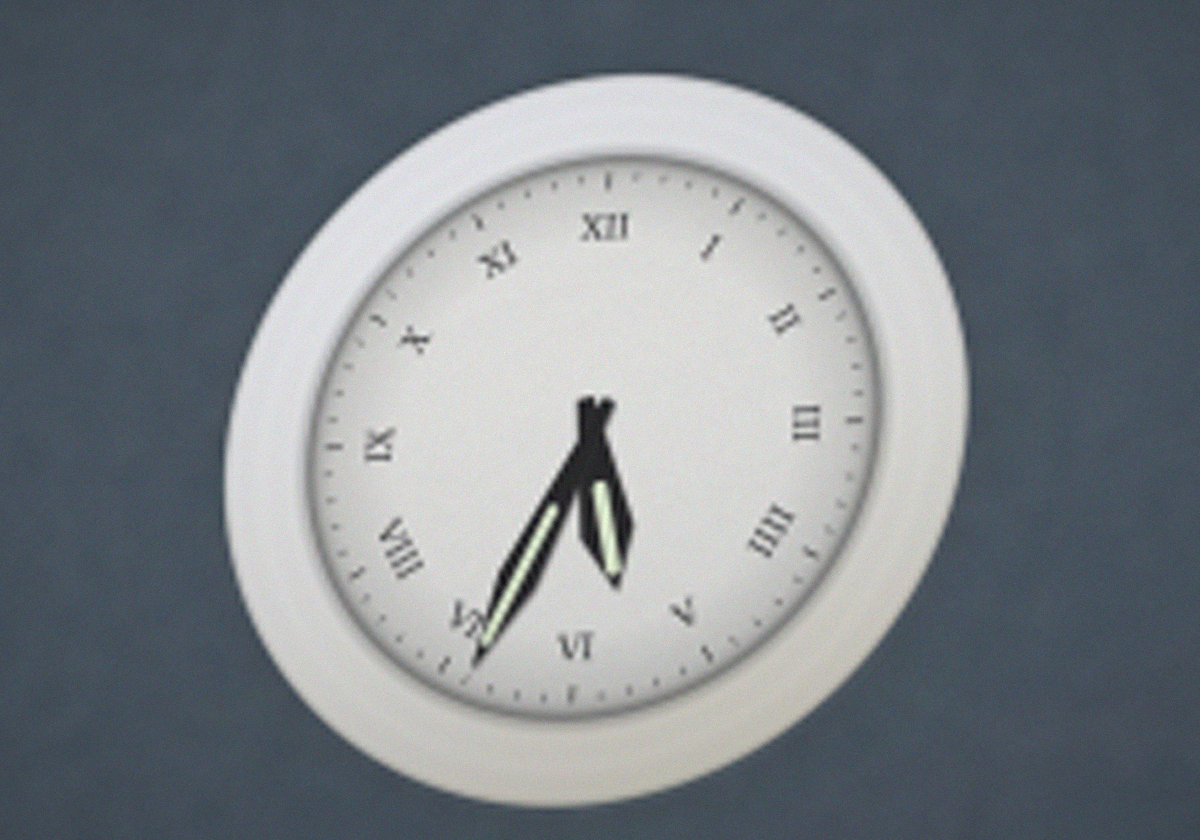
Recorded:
5.34
